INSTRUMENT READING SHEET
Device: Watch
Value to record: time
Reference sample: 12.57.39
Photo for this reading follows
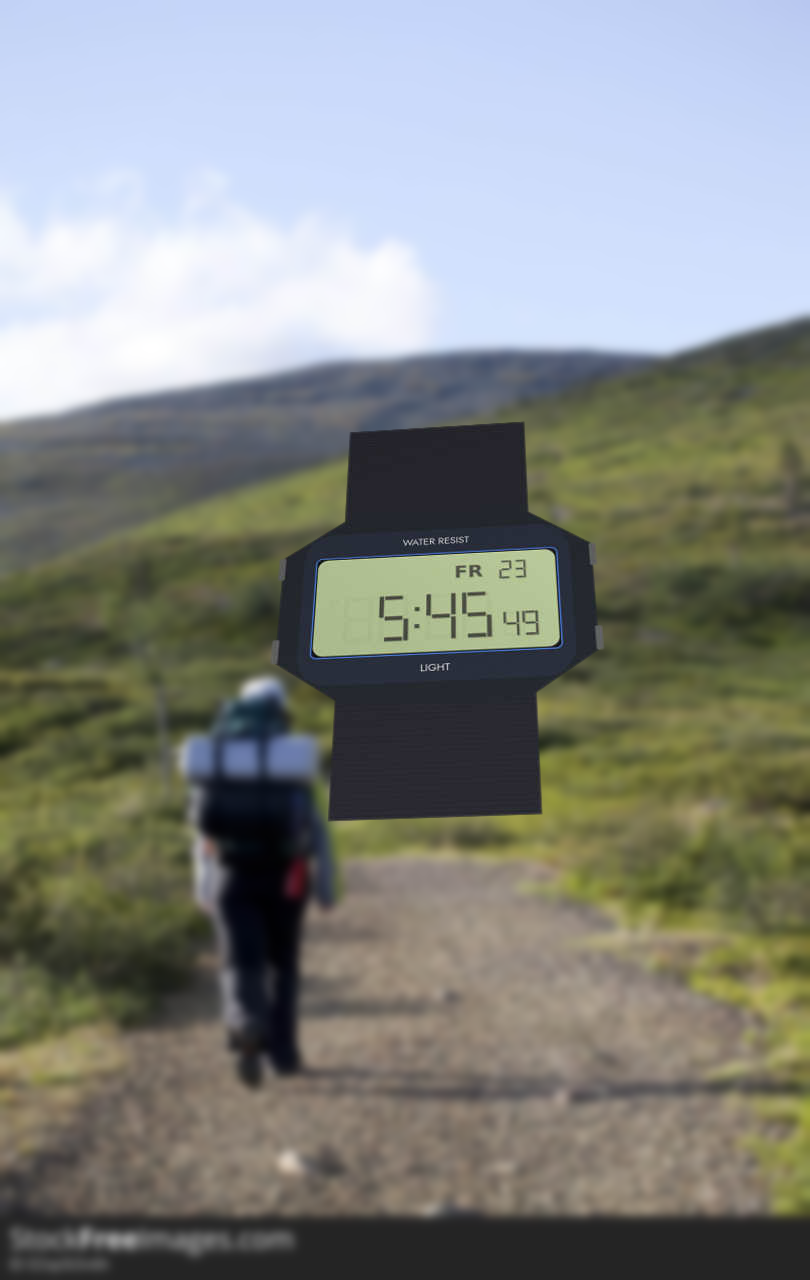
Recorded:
5.45.49
